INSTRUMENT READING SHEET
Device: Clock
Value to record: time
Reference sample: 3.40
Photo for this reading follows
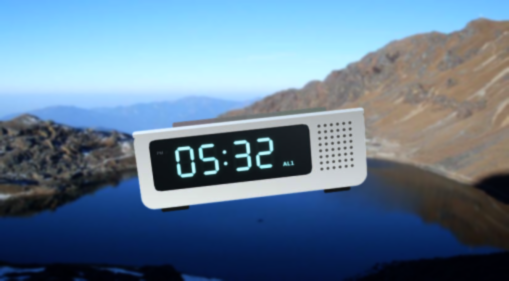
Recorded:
5.32
